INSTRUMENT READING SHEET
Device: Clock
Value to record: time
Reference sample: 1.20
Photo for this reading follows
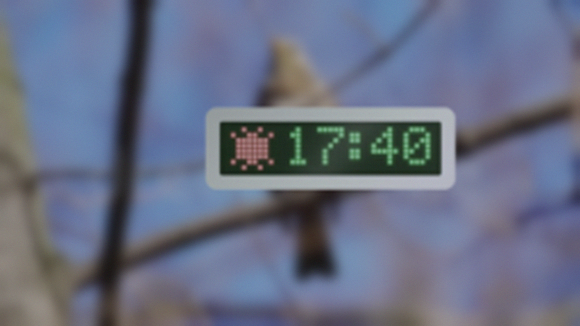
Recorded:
17.40
